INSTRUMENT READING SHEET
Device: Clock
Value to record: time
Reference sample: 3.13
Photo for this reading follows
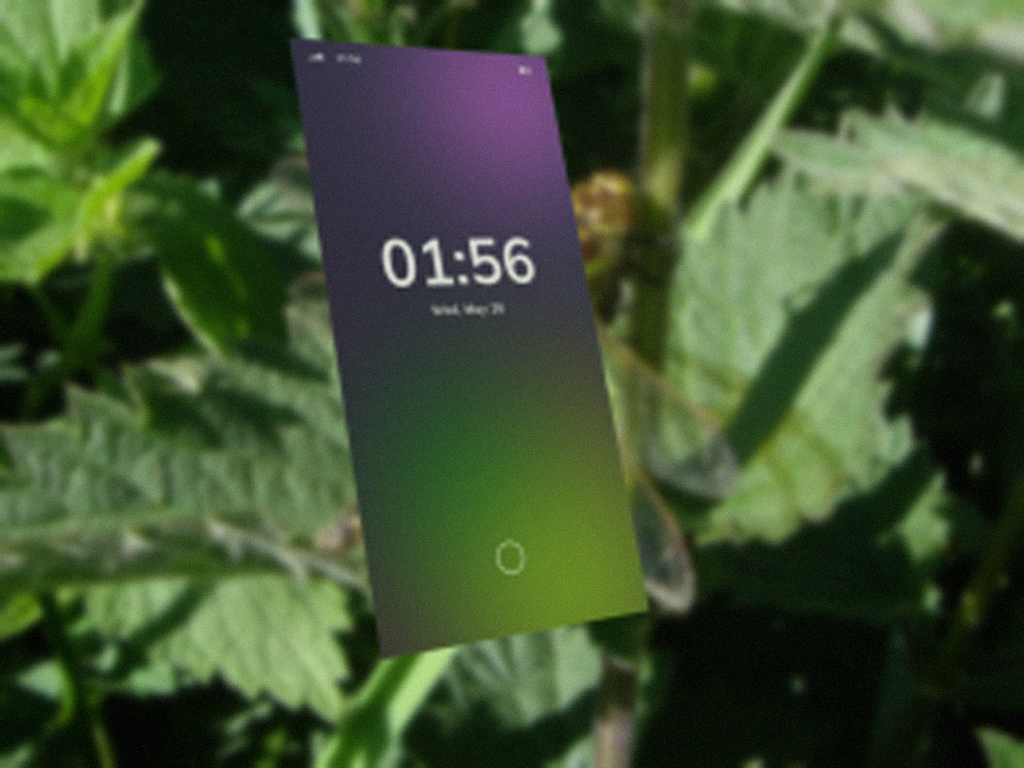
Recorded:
1.56
